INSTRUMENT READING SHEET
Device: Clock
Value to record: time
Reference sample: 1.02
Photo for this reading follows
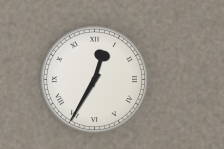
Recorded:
12.35
